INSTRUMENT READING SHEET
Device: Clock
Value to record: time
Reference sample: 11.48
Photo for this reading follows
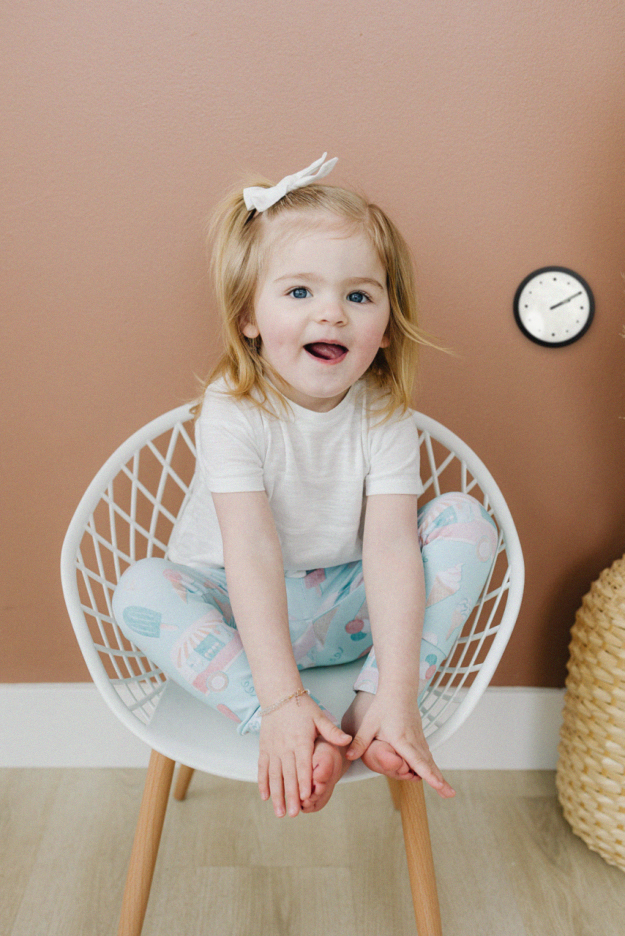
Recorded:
2.10
